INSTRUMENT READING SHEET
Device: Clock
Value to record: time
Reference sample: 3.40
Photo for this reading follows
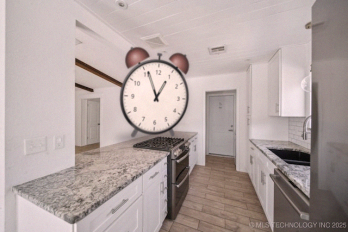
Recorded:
12.56
